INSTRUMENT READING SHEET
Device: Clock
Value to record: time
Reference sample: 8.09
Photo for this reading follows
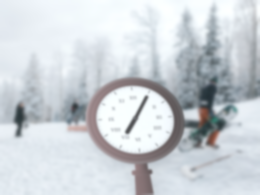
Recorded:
7.05
